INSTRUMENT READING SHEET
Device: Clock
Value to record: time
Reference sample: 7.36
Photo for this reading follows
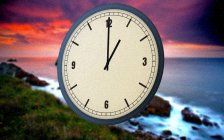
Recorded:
1.00
